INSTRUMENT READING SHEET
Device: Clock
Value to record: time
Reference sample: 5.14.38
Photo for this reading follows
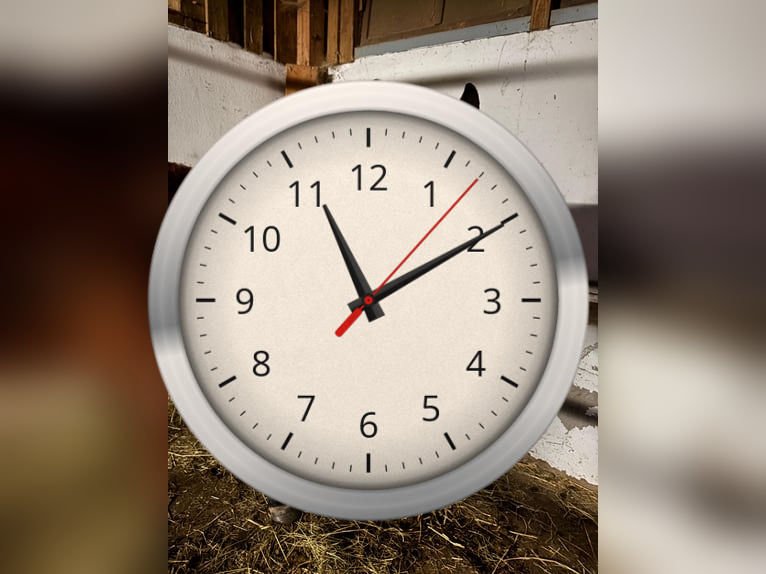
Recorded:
11.10.07
